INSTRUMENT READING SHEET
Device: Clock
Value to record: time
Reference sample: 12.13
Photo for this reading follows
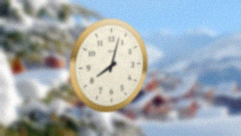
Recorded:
8.03
